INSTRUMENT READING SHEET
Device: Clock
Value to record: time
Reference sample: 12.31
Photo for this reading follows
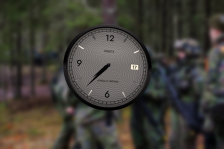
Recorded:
7.37
